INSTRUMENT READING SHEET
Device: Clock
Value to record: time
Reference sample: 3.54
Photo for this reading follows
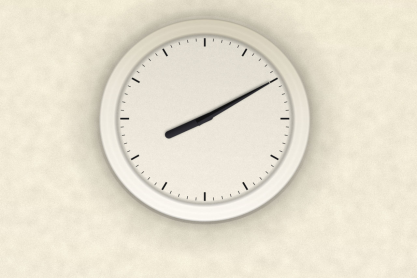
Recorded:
8.10
